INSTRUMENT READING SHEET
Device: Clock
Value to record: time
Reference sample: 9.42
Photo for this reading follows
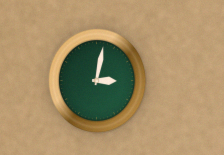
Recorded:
3.02
